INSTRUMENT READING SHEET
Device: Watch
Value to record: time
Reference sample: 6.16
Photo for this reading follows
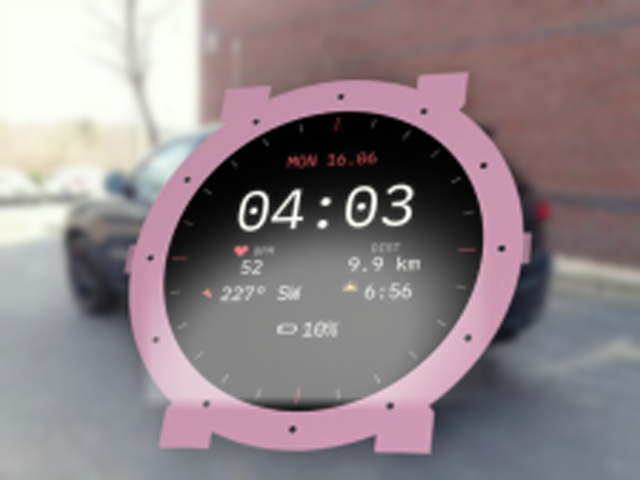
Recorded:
4.03
